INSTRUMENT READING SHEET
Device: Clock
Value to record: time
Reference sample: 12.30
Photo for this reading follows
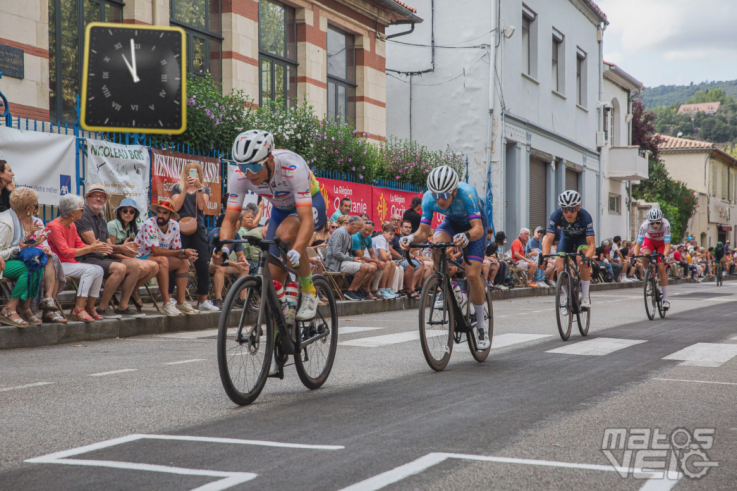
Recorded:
10.59
